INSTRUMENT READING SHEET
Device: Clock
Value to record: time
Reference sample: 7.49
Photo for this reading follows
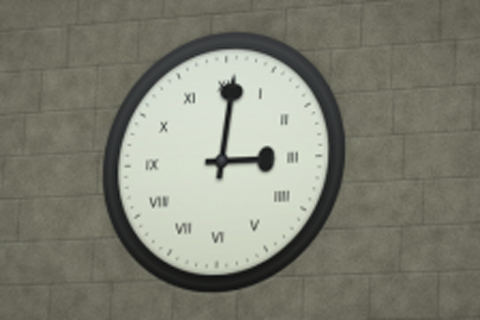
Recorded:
3.01
